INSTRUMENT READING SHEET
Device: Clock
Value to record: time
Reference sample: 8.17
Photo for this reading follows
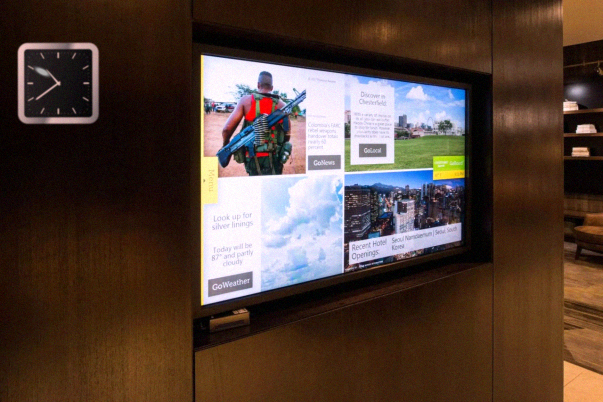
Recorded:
10.39
